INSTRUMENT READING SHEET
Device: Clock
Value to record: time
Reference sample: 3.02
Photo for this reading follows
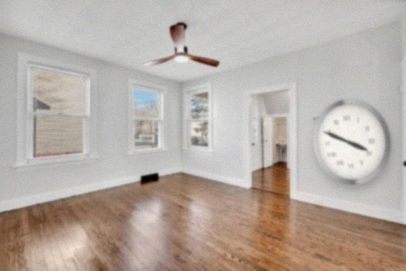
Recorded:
3.49
